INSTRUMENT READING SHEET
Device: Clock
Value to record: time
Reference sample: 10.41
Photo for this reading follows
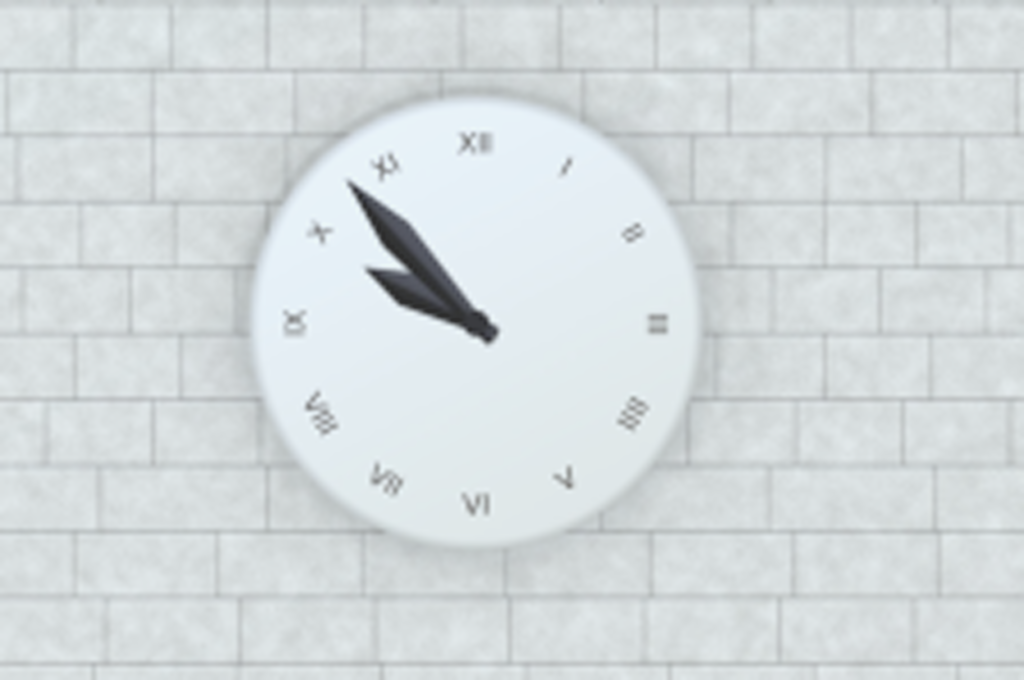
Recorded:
9.53
